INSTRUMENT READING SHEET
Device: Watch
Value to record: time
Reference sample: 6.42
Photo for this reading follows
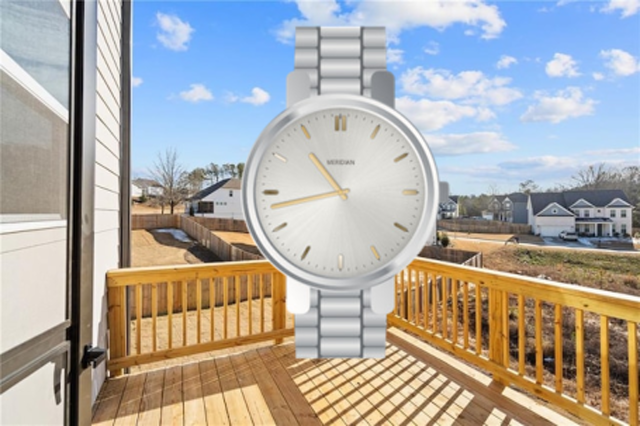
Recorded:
10.43
